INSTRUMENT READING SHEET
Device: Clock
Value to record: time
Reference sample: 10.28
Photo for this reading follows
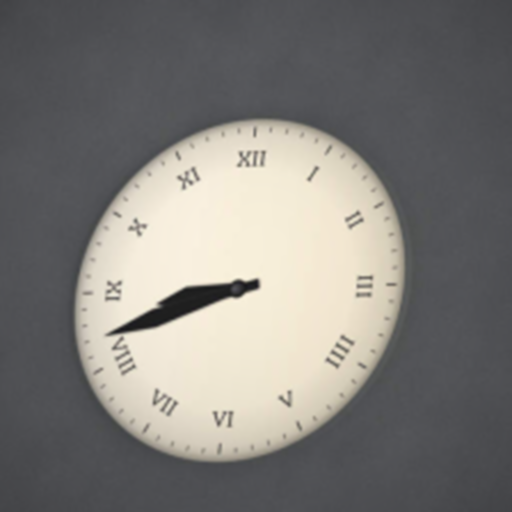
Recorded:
8.42
